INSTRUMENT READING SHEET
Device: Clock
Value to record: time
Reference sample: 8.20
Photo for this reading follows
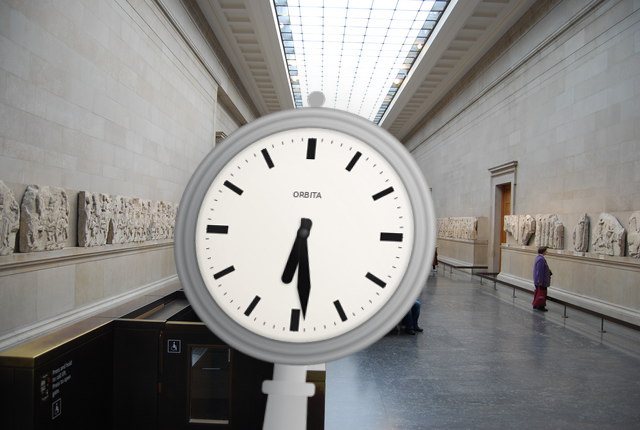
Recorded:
6.29
